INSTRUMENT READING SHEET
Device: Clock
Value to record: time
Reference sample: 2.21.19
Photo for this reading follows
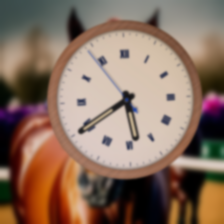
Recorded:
5.39.54
